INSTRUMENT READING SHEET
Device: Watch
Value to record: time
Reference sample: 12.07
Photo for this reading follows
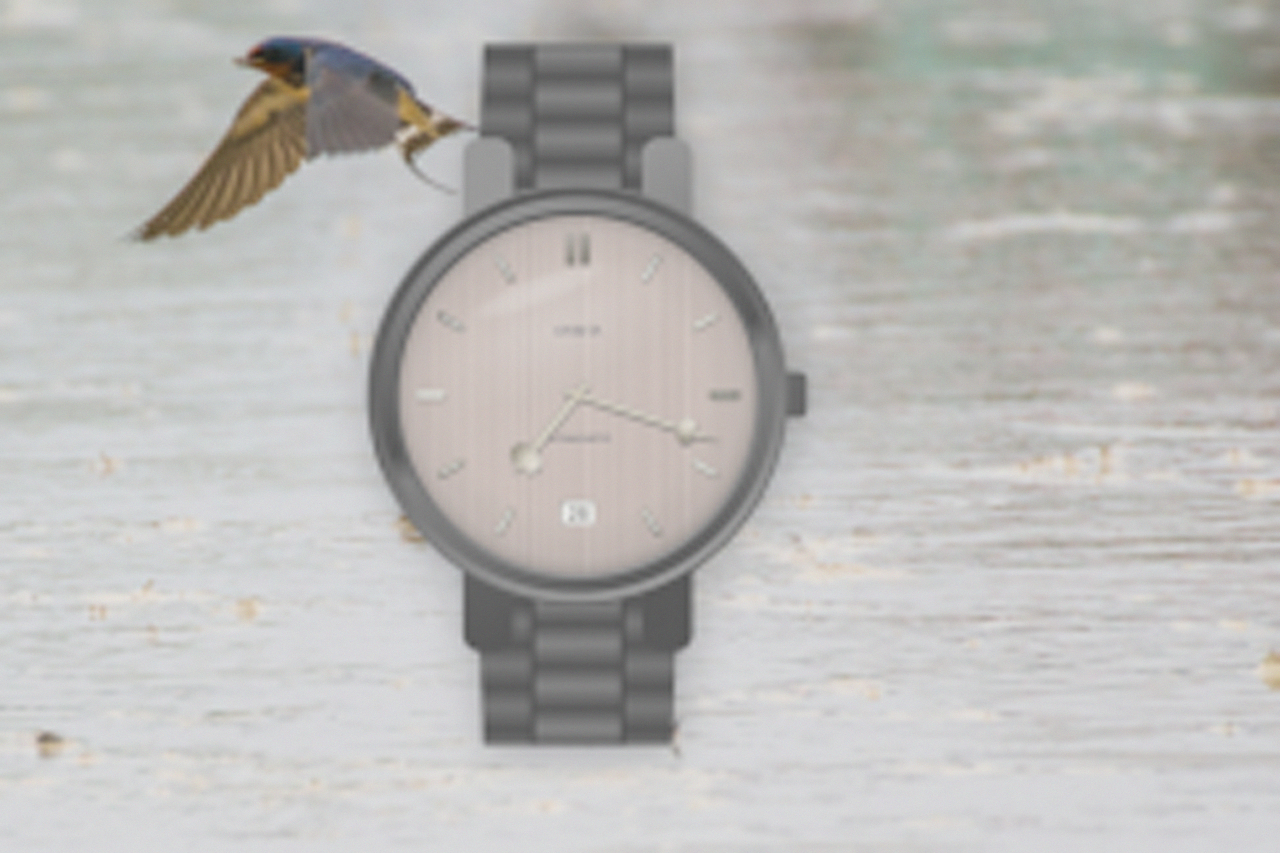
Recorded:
7.18
